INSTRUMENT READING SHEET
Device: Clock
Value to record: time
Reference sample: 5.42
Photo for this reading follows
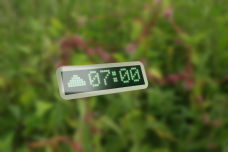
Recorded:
7.00
